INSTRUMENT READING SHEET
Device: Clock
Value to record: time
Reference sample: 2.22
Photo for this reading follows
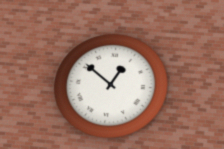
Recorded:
12.51
